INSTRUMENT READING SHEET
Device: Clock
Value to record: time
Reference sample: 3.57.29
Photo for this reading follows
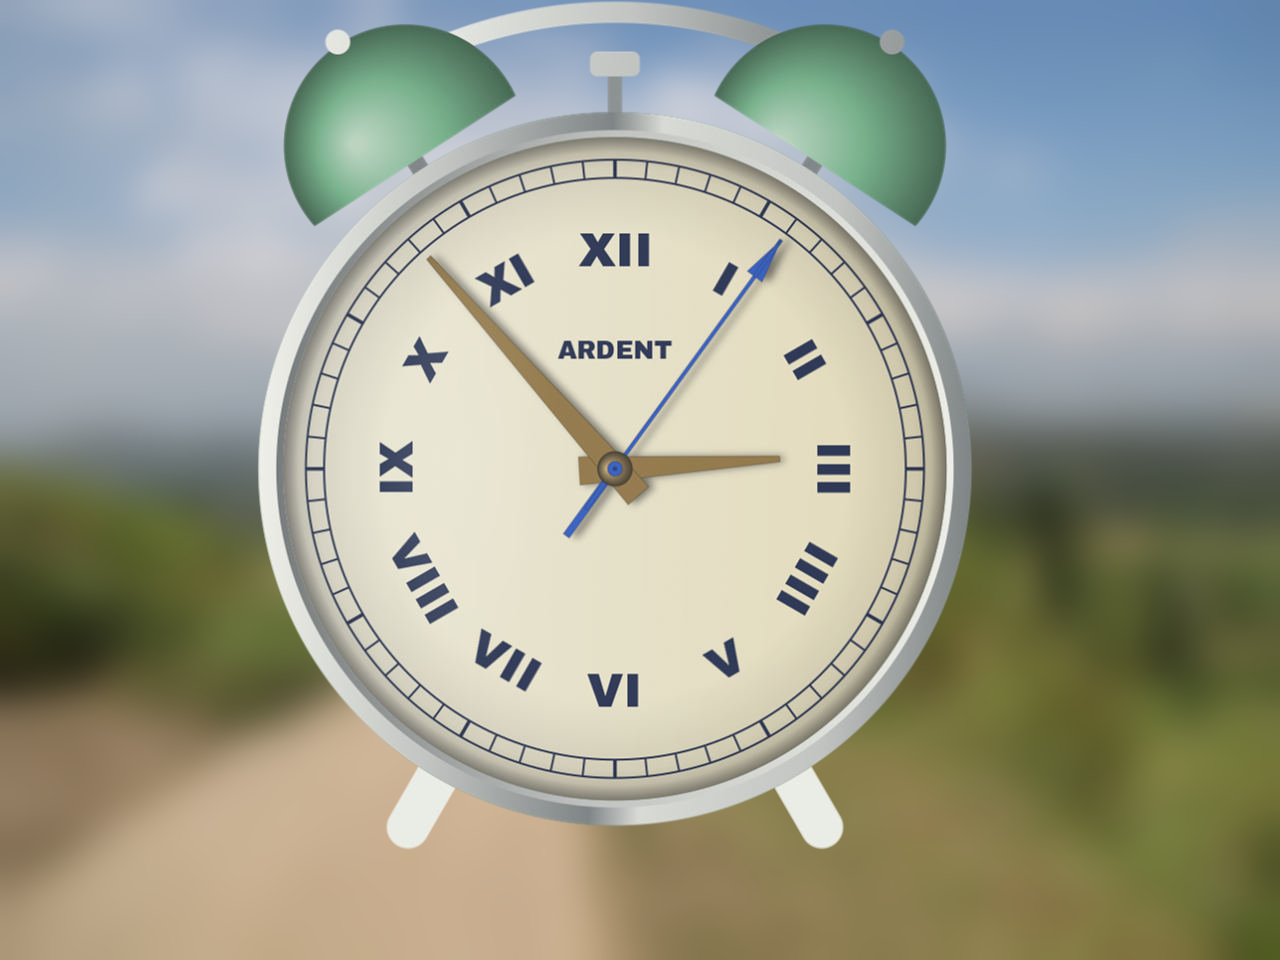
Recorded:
2.53.06
